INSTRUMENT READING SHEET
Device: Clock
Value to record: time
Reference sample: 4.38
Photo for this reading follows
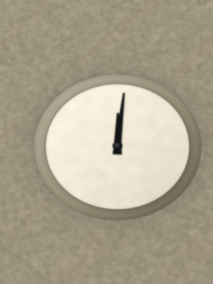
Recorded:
12.01
